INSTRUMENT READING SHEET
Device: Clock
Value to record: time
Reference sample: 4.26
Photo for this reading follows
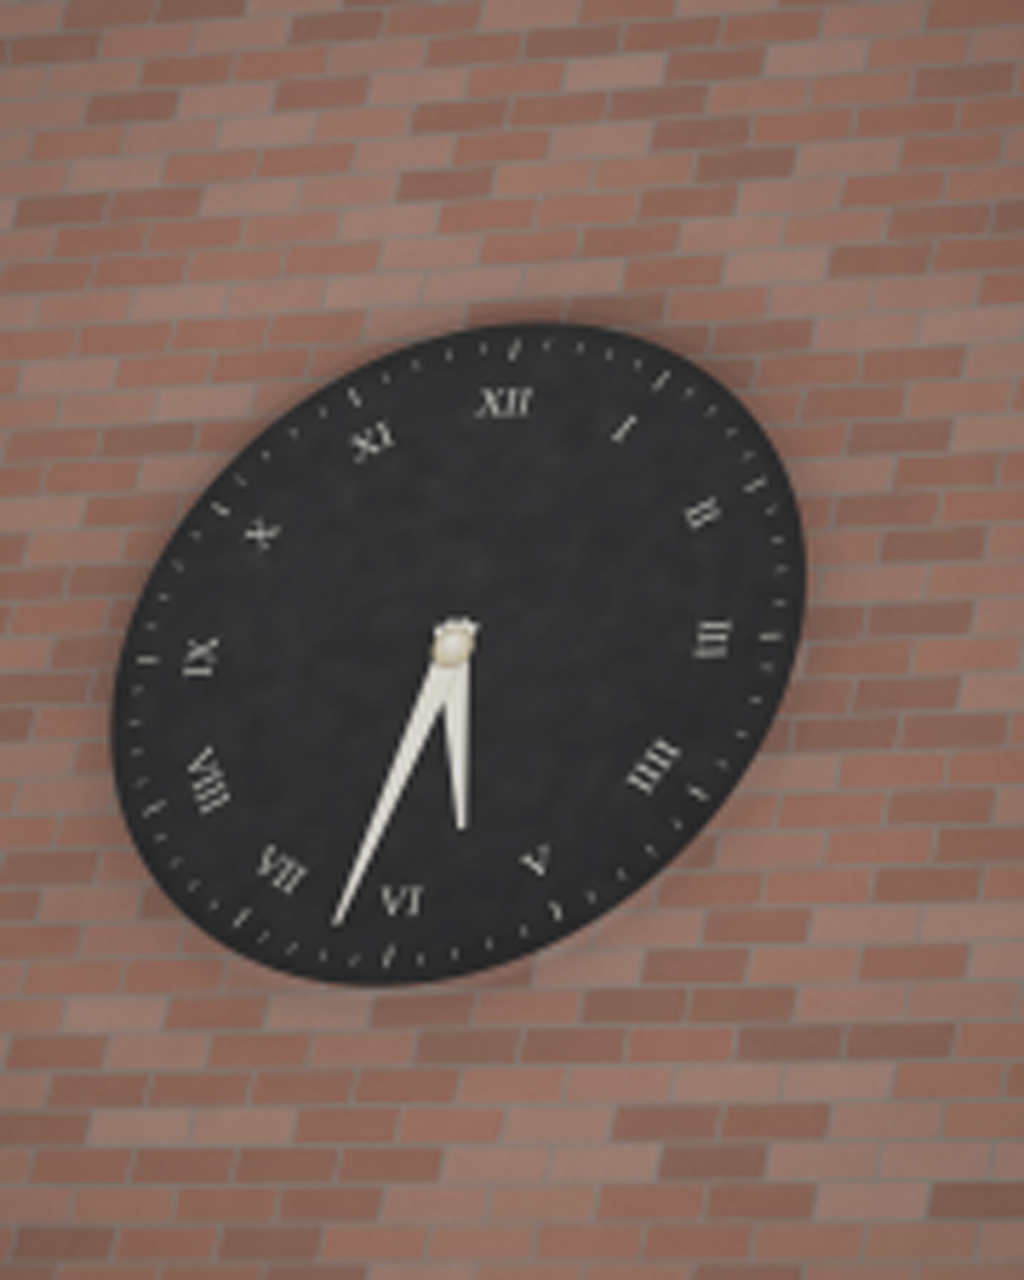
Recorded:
5.32
